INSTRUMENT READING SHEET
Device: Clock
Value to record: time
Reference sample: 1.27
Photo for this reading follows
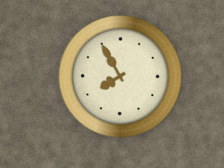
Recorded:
7.55
